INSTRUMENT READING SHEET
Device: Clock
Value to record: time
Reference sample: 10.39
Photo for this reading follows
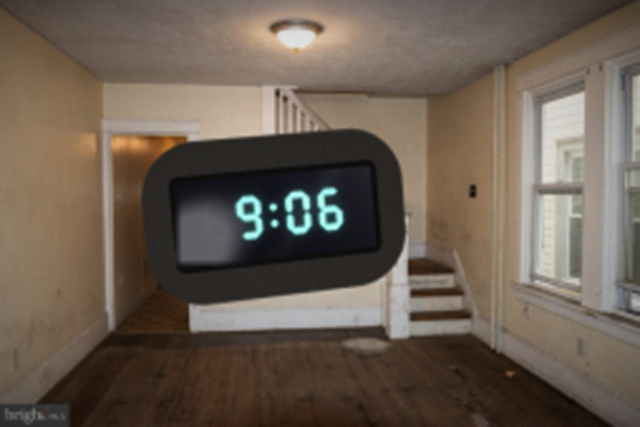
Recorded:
9.06
